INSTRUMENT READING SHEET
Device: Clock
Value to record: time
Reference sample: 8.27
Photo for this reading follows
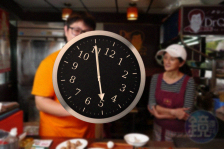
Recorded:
4.55
